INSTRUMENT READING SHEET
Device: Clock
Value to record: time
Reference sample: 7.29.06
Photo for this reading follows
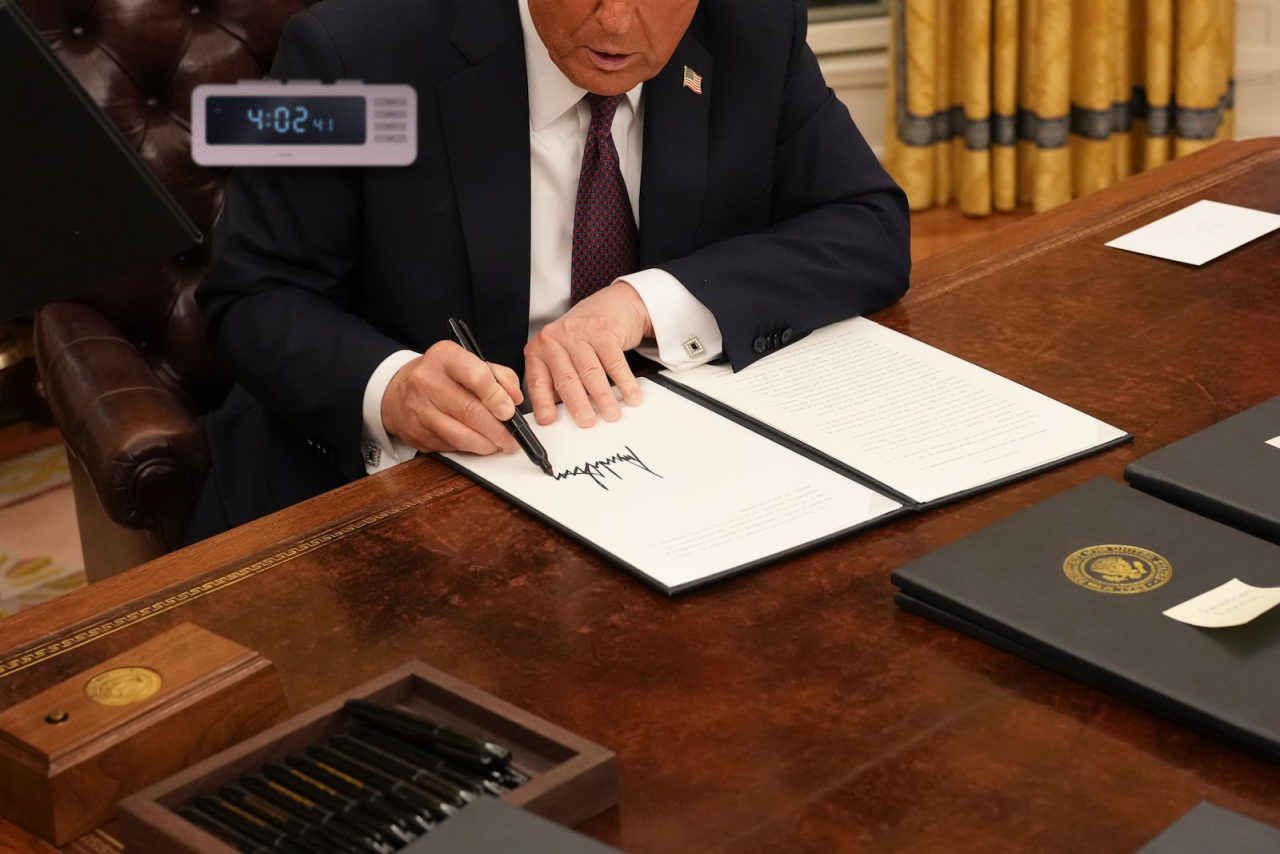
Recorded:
4.02.41
